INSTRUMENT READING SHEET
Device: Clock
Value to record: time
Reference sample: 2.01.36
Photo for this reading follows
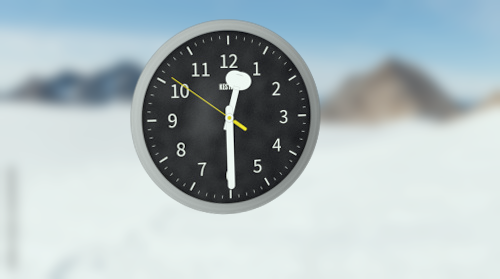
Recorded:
12.29.51
